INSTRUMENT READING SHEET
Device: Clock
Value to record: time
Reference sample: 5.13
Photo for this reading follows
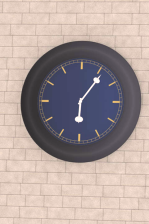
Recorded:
6.06
